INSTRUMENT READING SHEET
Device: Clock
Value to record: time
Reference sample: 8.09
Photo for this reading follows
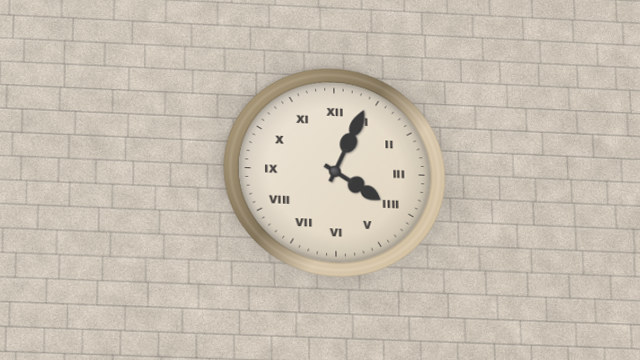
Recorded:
4.04
